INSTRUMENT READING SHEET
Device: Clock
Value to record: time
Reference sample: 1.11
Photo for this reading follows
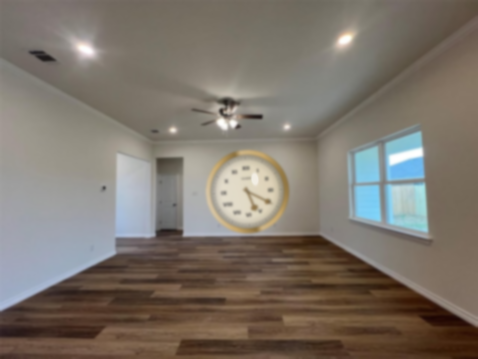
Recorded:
5.20
